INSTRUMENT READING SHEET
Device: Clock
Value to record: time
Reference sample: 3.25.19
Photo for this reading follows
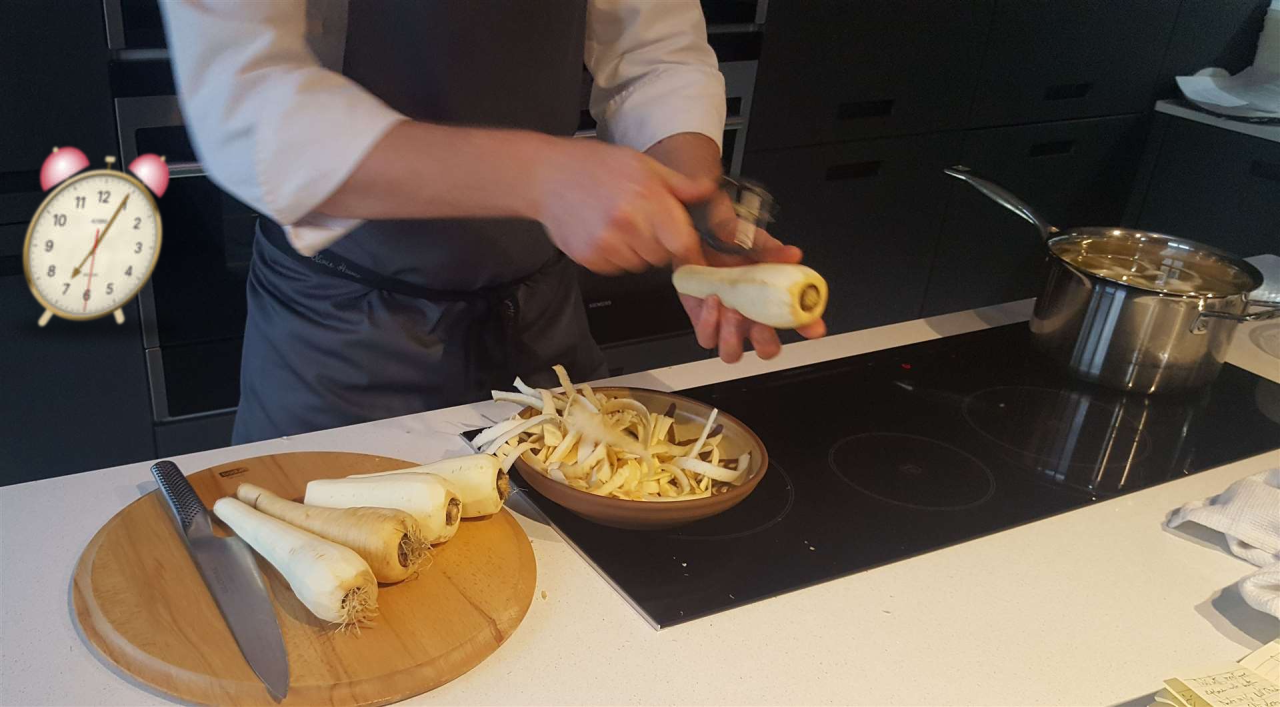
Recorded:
7.04.30
